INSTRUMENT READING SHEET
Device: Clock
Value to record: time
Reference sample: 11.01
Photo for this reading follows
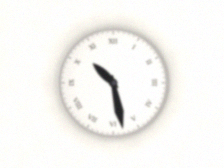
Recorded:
10.28
